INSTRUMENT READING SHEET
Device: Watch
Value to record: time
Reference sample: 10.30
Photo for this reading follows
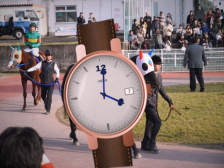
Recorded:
4.01
